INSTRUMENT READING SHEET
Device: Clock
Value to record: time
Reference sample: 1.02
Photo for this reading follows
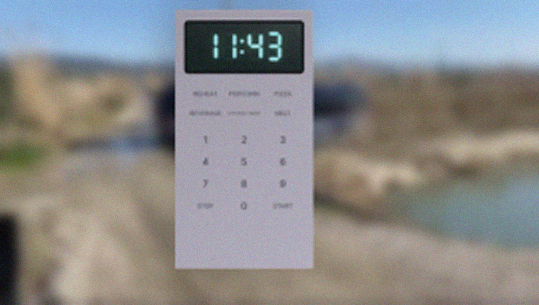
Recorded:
11.43
